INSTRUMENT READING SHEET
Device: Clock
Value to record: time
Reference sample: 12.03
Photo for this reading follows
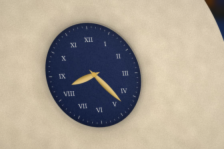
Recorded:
8.23
